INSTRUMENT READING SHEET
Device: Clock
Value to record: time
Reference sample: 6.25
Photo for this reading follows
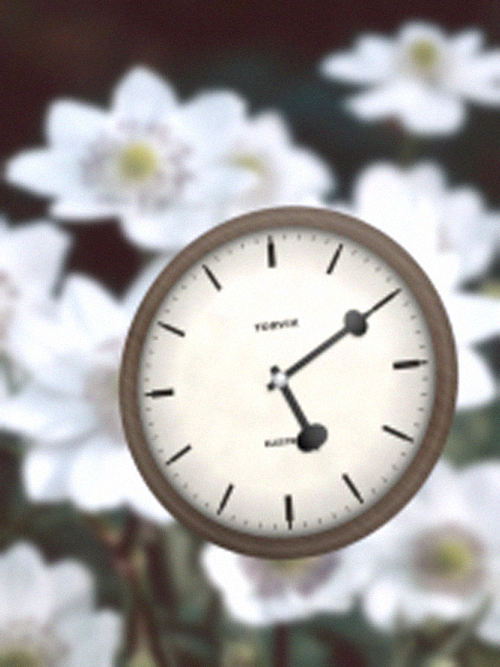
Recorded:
5.10
